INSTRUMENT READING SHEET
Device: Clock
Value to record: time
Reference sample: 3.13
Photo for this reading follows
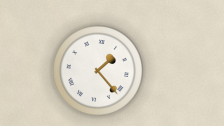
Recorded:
1.22
